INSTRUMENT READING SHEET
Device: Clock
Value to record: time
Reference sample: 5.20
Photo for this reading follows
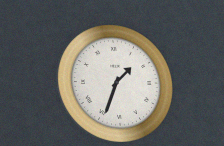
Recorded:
1.34
